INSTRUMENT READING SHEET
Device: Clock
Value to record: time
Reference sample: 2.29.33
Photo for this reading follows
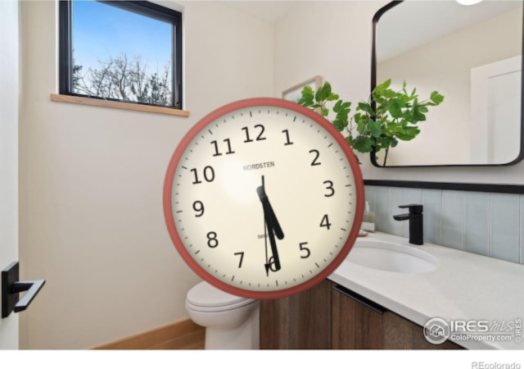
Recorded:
5.29.31
